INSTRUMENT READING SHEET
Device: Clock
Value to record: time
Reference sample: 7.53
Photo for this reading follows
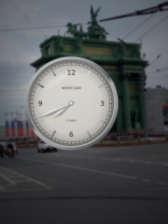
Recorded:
7.41
